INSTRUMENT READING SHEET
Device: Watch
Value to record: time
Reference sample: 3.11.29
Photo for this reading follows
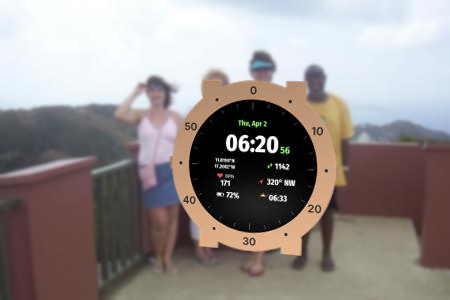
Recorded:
6.20.56
